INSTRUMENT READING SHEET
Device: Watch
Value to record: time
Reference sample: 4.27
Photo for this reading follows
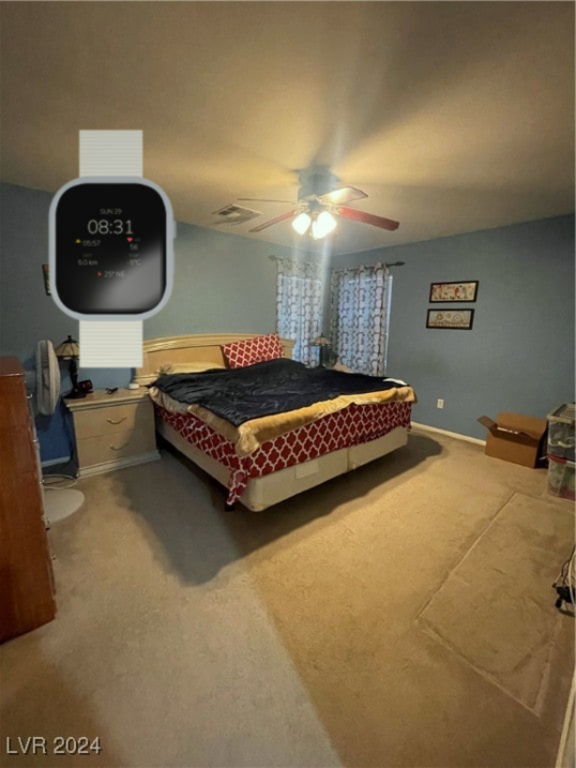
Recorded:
8.31
